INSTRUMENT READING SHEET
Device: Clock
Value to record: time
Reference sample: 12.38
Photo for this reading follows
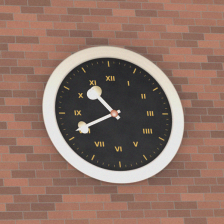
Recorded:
10.41
